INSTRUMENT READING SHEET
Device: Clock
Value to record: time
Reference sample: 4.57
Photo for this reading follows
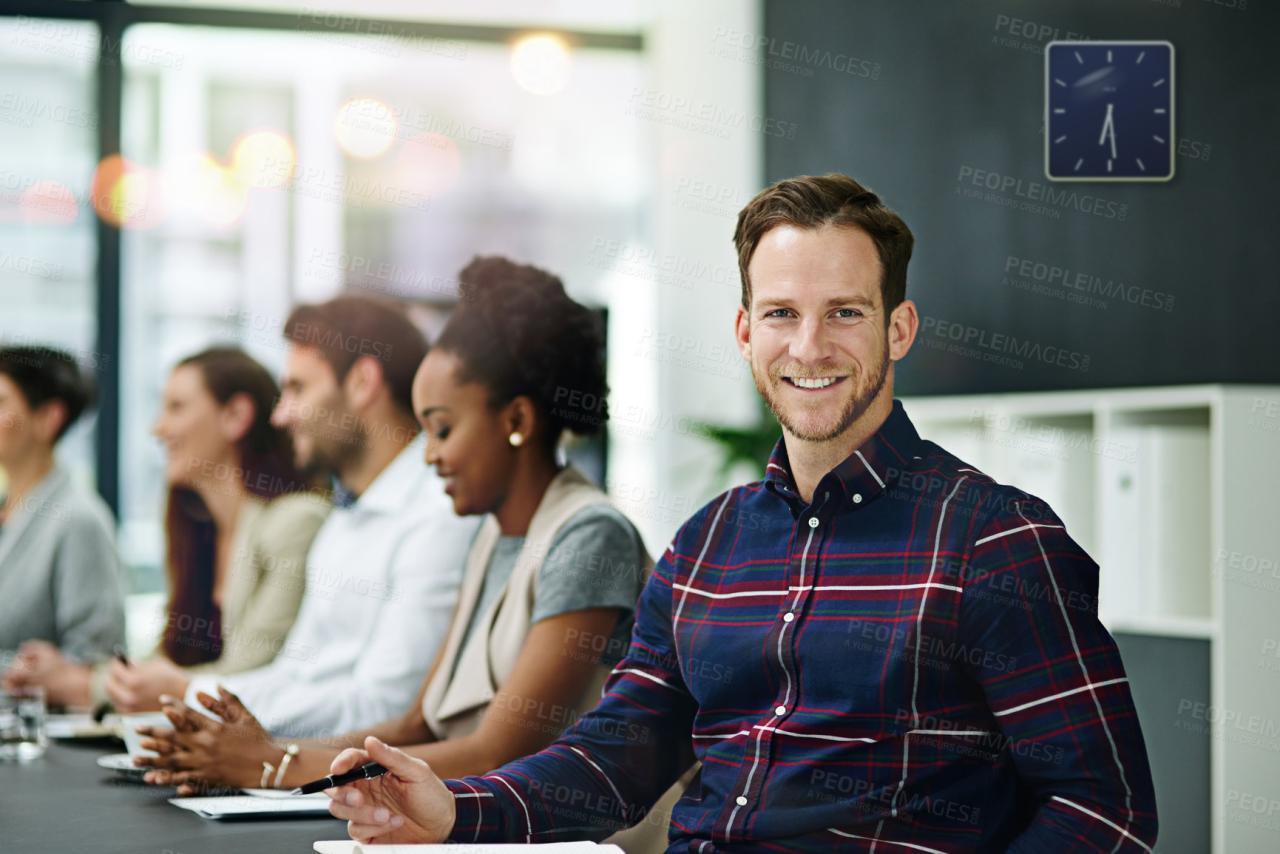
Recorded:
6.29
